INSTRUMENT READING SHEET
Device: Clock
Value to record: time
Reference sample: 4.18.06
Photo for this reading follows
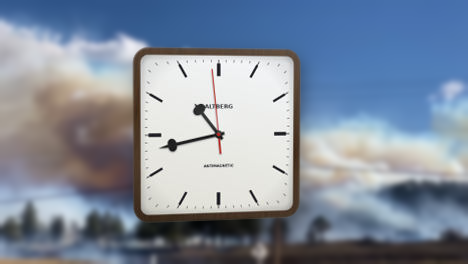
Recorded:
10.42.59
